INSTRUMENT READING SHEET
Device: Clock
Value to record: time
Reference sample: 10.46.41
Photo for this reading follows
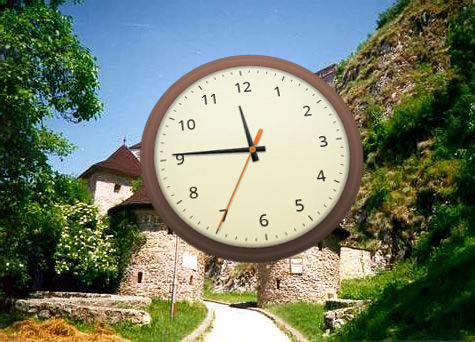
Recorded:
11.45.35
